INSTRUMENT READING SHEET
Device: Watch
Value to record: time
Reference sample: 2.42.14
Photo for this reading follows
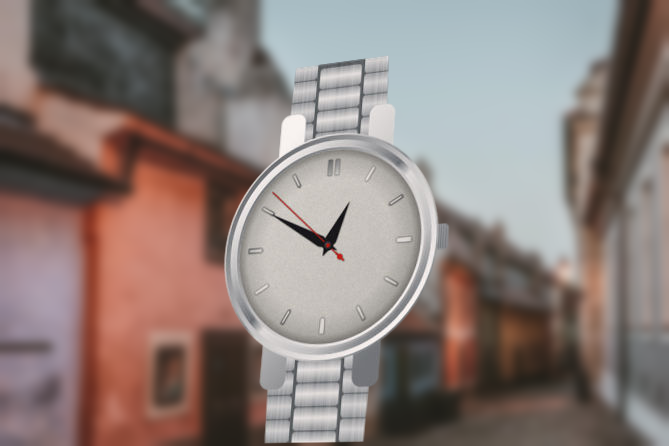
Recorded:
12.49.52
